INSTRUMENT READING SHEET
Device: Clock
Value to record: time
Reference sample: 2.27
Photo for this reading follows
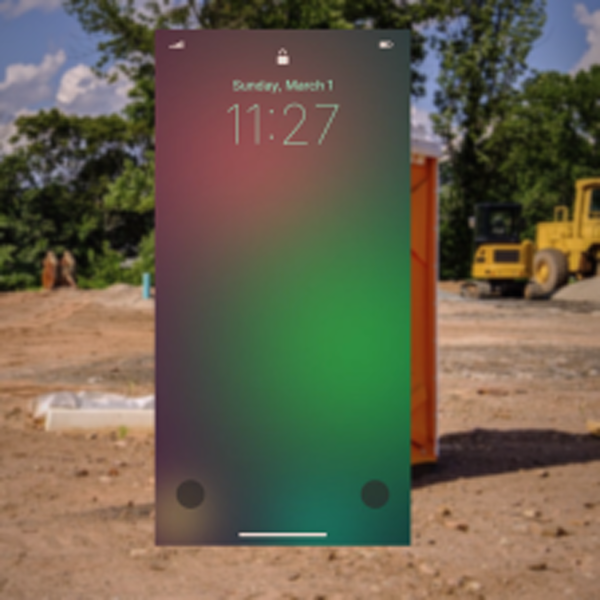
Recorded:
11.27
